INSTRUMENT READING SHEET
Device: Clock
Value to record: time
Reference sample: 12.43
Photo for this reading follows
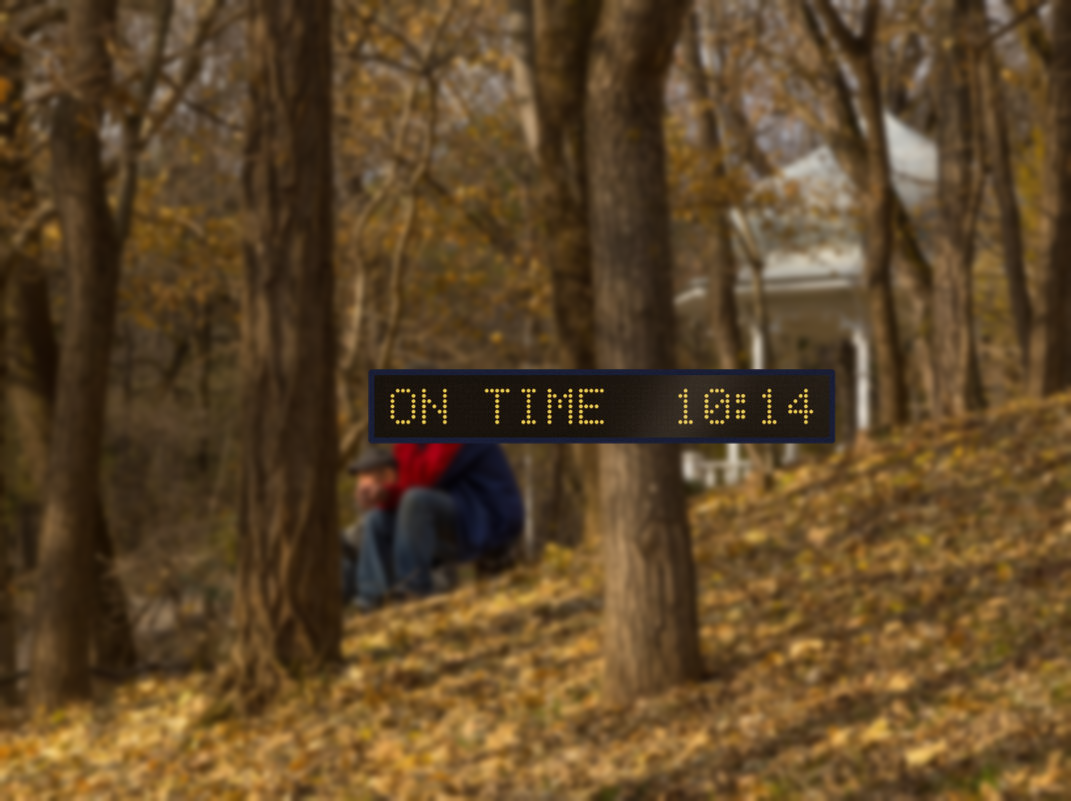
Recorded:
10.14
